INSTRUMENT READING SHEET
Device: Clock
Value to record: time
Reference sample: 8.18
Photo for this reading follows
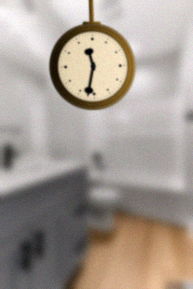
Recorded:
11.32
